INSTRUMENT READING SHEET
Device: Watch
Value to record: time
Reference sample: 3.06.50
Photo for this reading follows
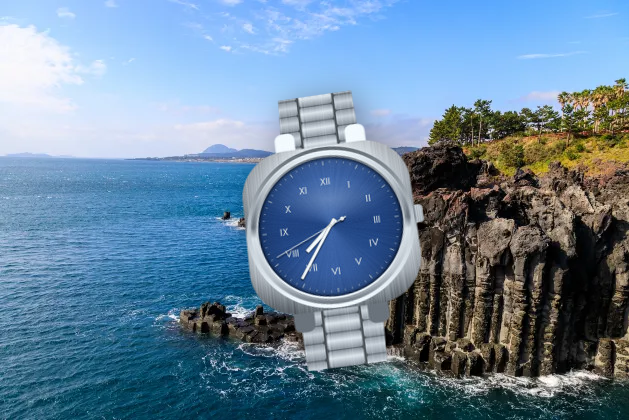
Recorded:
7.35.41
